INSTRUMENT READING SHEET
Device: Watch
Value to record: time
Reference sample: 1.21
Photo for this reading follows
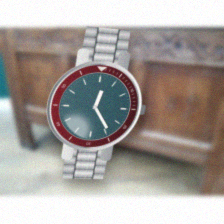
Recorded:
12.24
